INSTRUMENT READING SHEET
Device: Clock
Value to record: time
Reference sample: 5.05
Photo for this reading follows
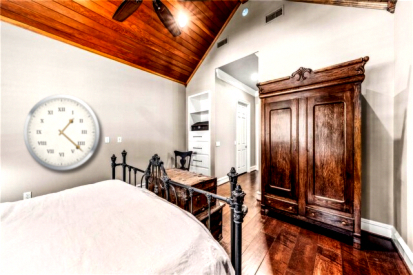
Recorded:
1.22
